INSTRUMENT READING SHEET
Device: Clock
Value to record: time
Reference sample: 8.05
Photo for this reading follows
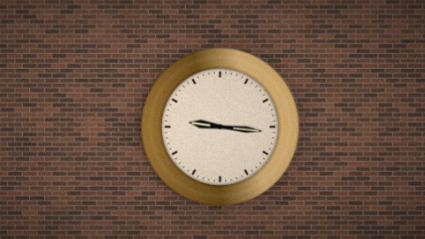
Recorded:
9.16
